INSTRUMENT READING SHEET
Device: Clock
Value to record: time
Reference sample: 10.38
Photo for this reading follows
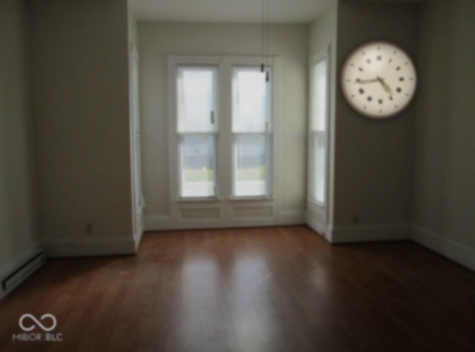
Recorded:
4.44
